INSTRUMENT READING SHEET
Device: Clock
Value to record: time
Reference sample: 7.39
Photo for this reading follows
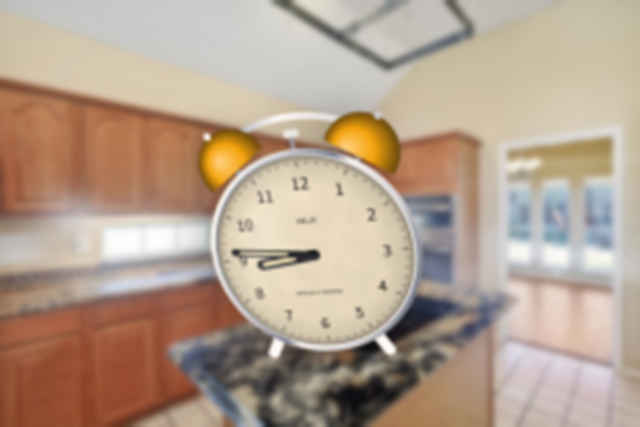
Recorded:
8.46
